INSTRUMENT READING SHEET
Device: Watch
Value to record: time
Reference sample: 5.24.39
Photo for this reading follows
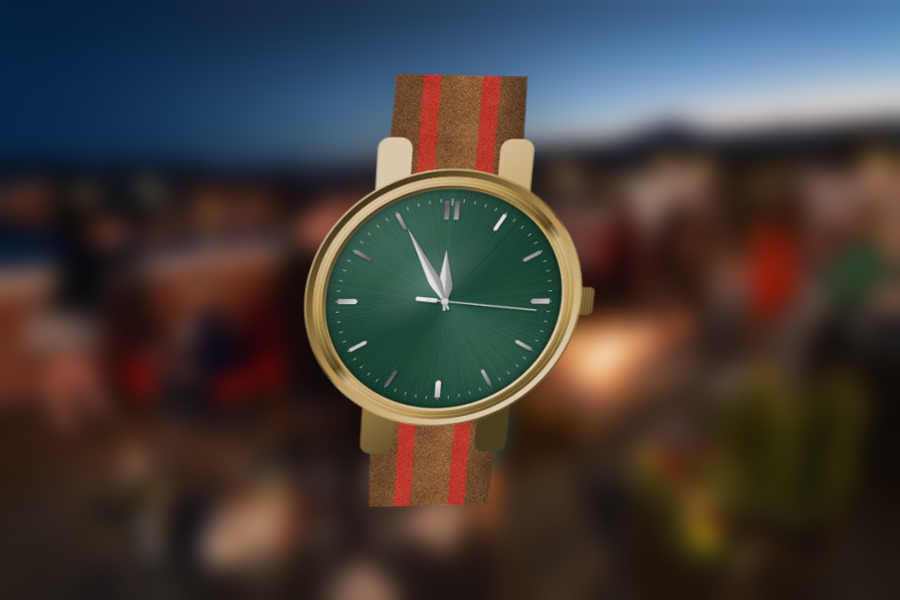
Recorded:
11.55.16
